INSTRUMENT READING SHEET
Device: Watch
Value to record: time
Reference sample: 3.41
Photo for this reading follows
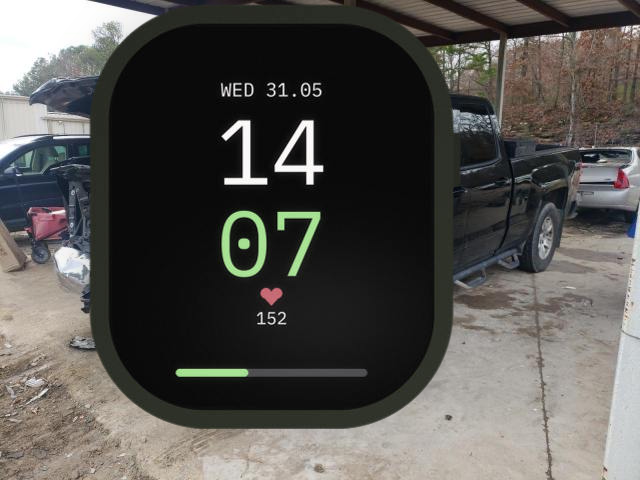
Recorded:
14.07
